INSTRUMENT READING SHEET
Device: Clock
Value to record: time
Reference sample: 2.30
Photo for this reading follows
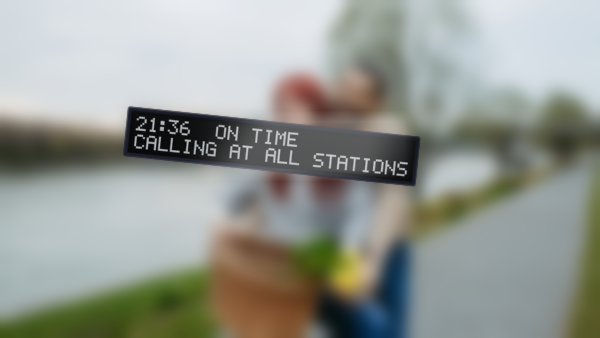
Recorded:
21.36
